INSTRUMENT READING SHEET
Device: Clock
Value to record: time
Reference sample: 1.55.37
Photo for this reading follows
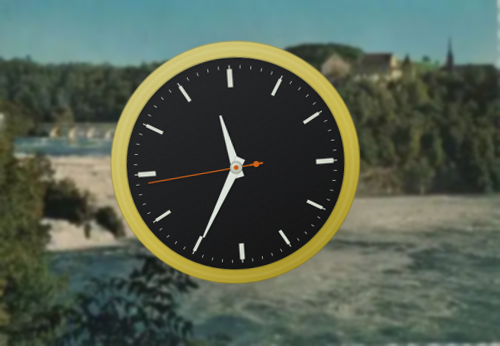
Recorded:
11.34.44
